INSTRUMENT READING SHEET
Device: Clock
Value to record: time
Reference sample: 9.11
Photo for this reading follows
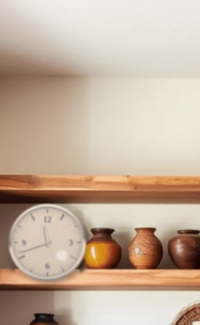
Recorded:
11.42
